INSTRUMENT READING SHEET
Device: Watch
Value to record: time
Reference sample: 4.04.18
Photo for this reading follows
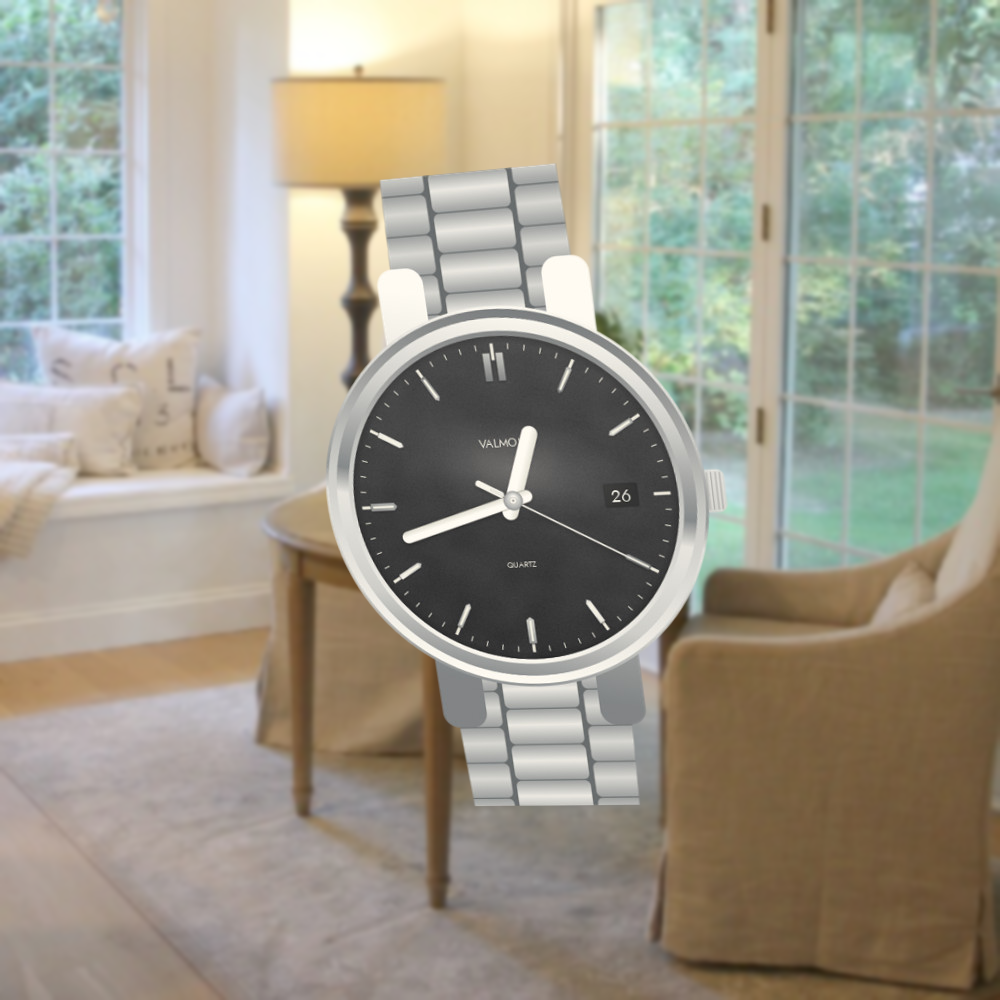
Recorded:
12.42.20
